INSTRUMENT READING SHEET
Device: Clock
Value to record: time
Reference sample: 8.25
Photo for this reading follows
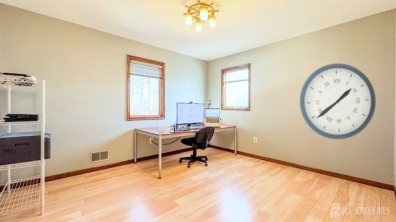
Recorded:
1.39
